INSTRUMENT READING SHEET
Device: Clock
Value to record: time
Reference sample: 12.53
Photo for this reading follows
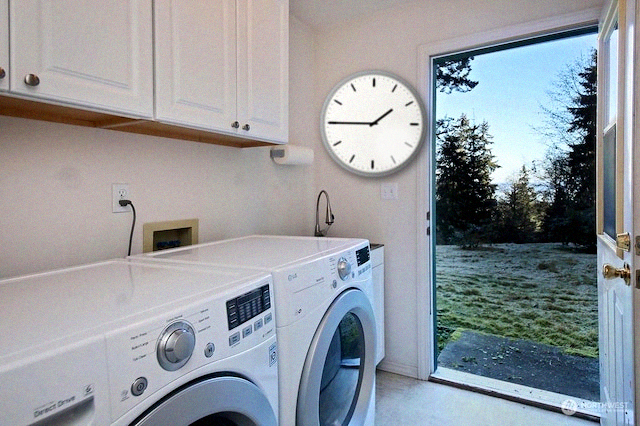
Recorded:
1.45
